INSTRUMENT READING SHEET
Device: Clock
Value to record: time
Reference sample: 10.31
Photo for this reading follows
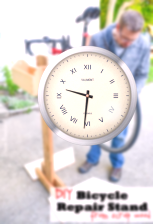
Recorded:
9.31
